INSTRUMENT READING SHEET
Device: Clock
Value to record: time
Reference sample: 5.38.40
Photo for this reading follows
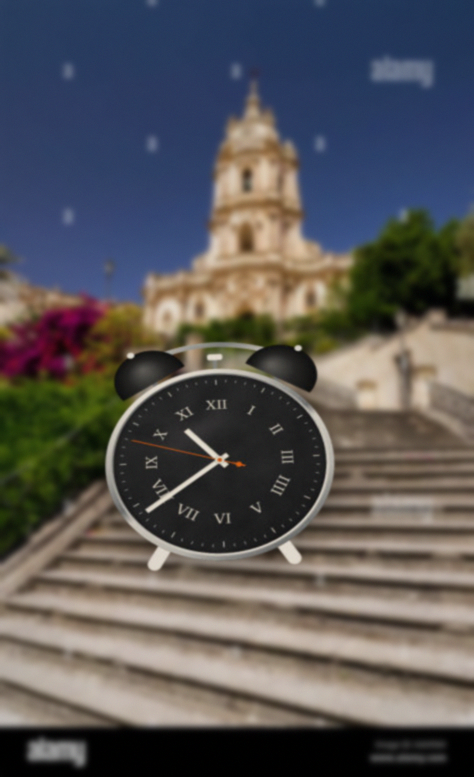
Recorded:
10.38.48
